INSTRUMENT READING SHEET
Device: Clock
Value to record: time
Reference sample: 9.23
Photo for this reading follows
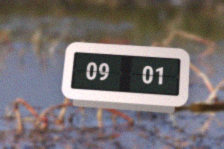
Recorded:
9.01
